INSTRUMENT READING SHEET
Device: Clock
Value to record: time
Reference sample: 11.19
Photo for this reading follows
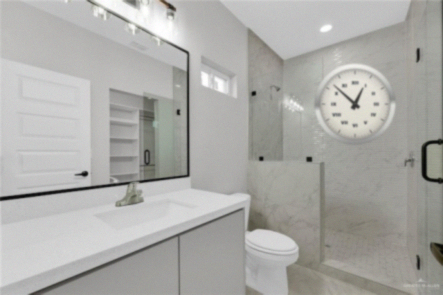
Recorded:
12.52
